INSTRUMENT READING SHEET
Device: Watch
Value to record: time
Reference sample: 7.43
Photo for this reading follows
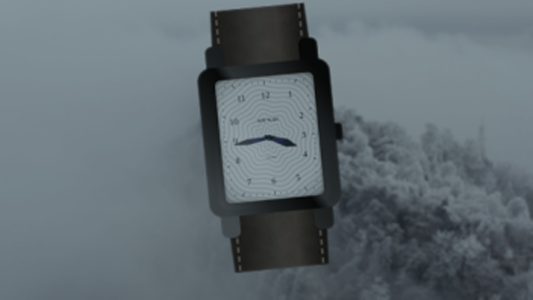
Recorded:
3.44
